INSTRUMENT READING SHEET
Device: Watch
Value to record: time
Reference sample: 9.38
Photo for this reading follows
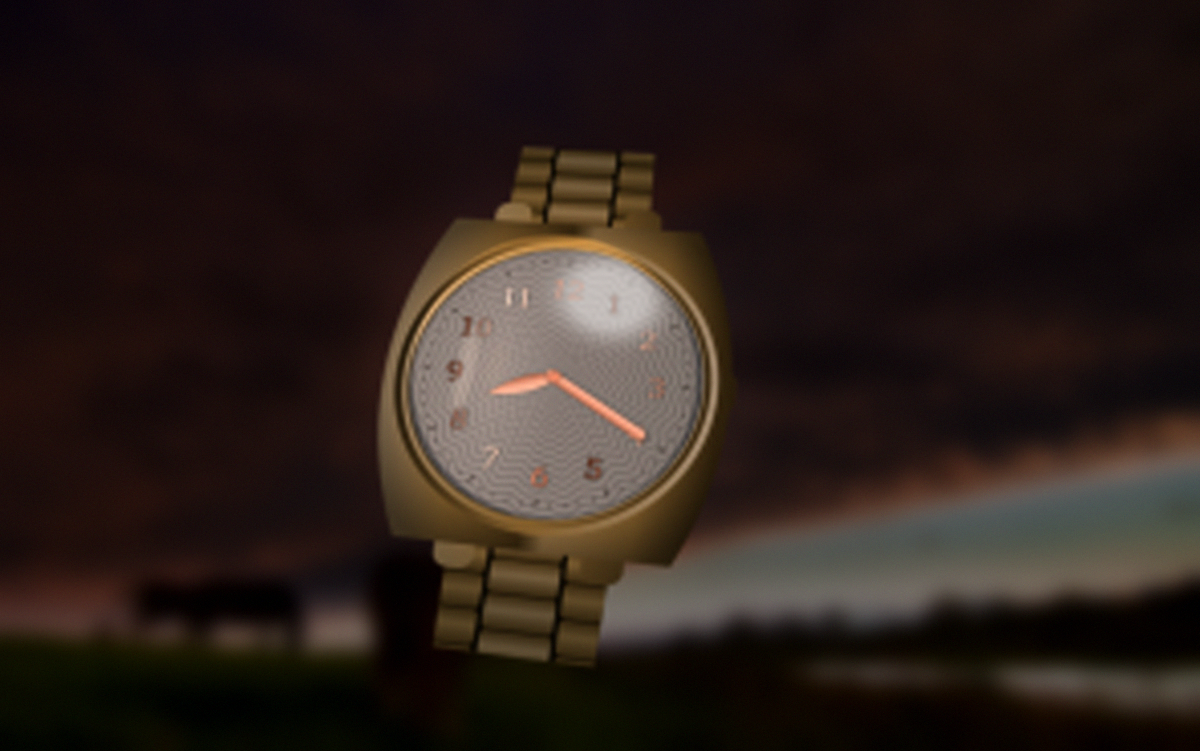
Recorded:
8.20
